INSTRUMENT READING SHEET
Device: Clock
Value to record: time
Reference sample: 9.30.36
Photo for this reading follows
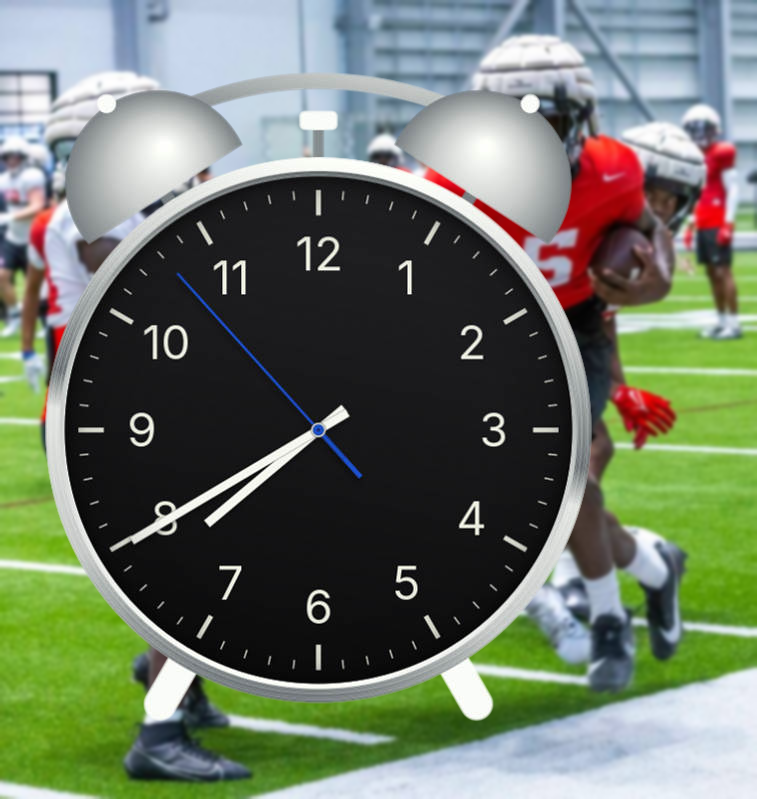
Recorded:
7.39.53
